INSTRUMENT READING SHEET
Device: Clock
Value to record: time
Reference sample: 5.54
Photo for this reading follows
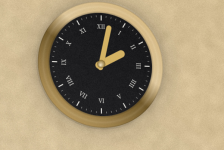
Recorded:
2.02
